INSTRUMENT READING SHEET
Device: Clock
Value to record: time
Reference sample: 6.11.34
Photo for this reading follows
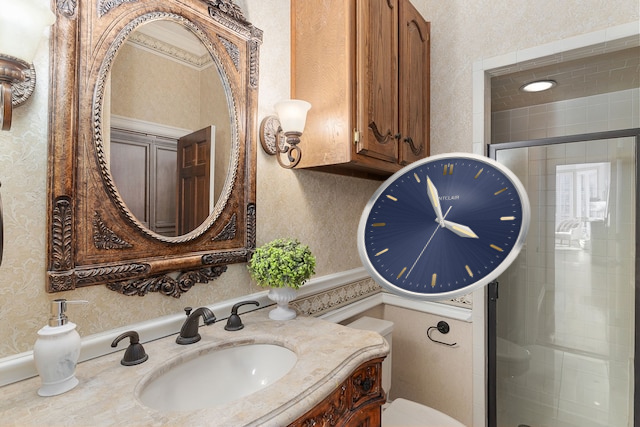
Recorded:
3.56.34
